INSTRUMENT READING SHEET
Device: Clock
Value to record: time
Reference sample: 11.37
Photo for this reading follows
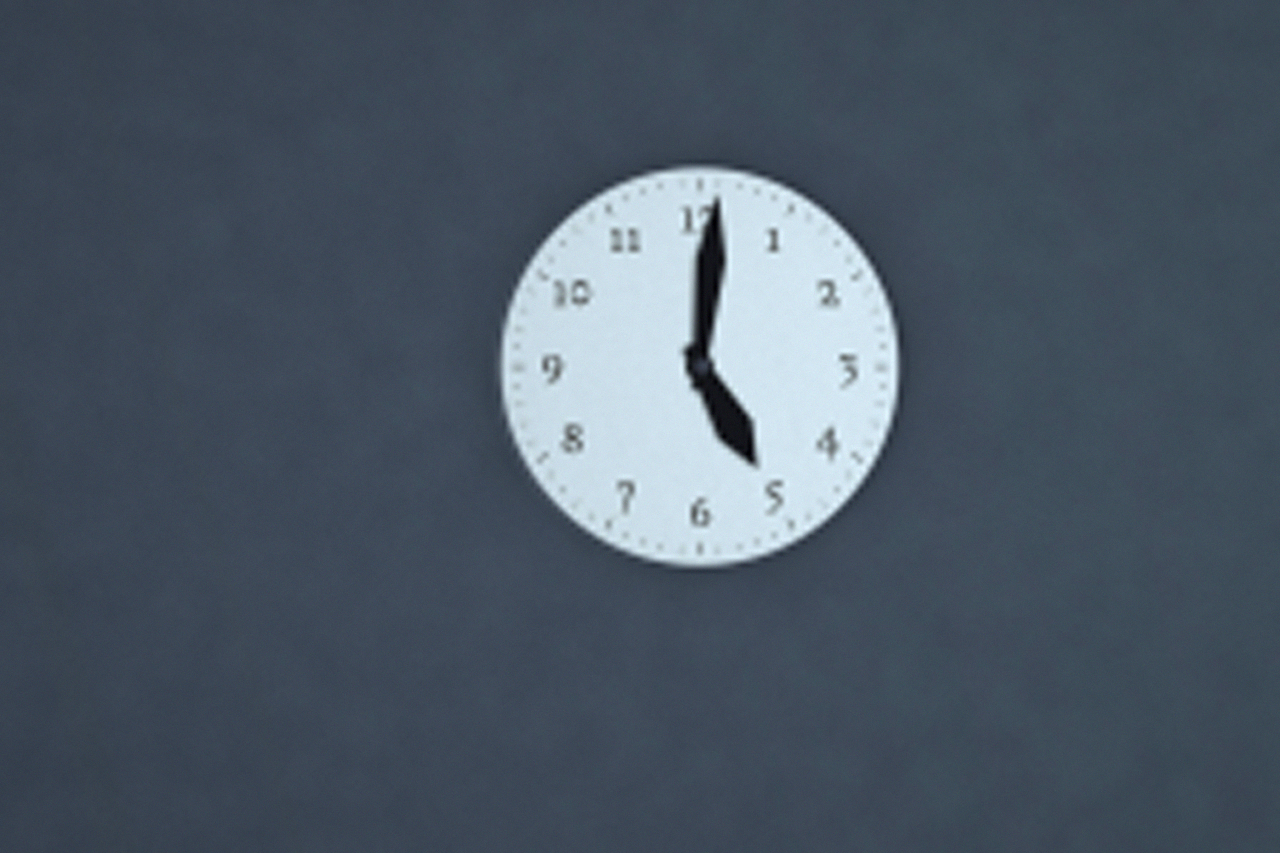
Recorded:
5.01
